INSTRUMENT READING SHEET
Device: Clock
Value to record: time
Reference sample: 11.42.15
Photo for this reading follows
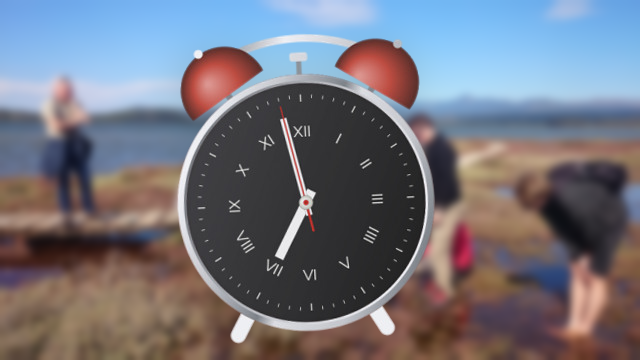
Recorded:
6.57.58
